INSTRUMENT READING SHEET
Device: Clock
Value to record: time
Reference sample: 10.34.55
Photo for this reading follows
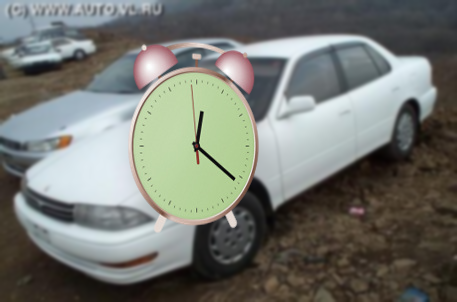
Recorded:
12.20.59
